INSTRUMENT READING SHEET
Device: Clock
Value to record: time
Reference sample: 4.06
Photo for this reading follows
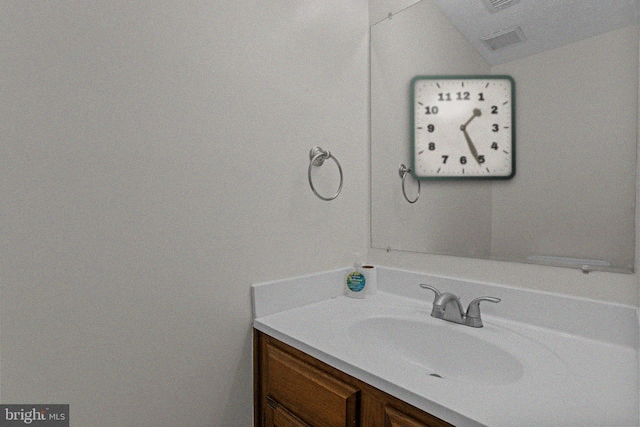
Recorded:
1.26
